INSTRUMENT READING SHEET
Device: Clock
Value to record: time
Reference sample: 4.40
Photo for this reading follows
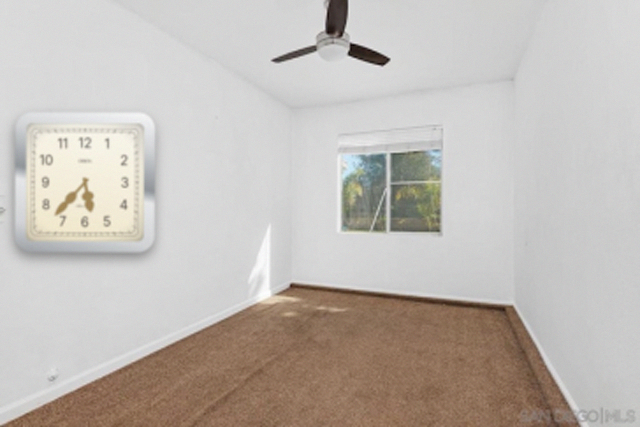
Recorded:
5.37
